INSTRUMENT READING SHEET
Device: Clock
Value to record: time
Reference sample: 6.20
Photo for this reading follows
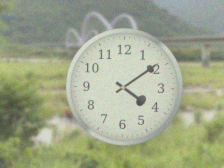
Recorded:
4.09
